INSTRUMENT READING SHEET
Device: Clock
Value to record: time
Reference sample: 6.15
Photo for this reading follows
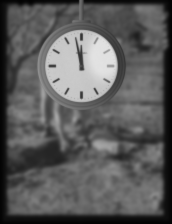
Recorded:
11.58
